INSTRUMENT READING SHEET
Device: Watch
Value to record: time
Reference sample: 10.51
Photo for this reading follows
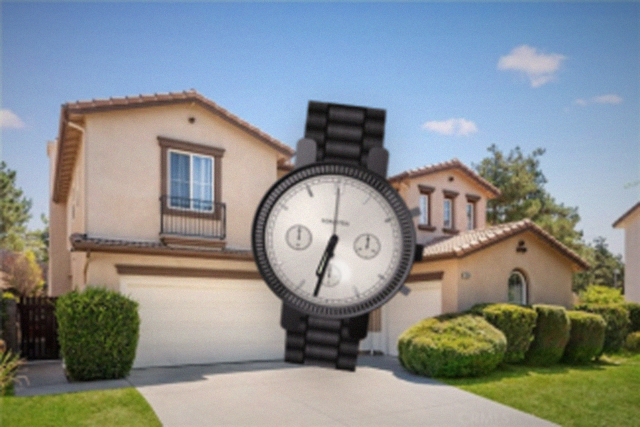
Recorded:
6.32
